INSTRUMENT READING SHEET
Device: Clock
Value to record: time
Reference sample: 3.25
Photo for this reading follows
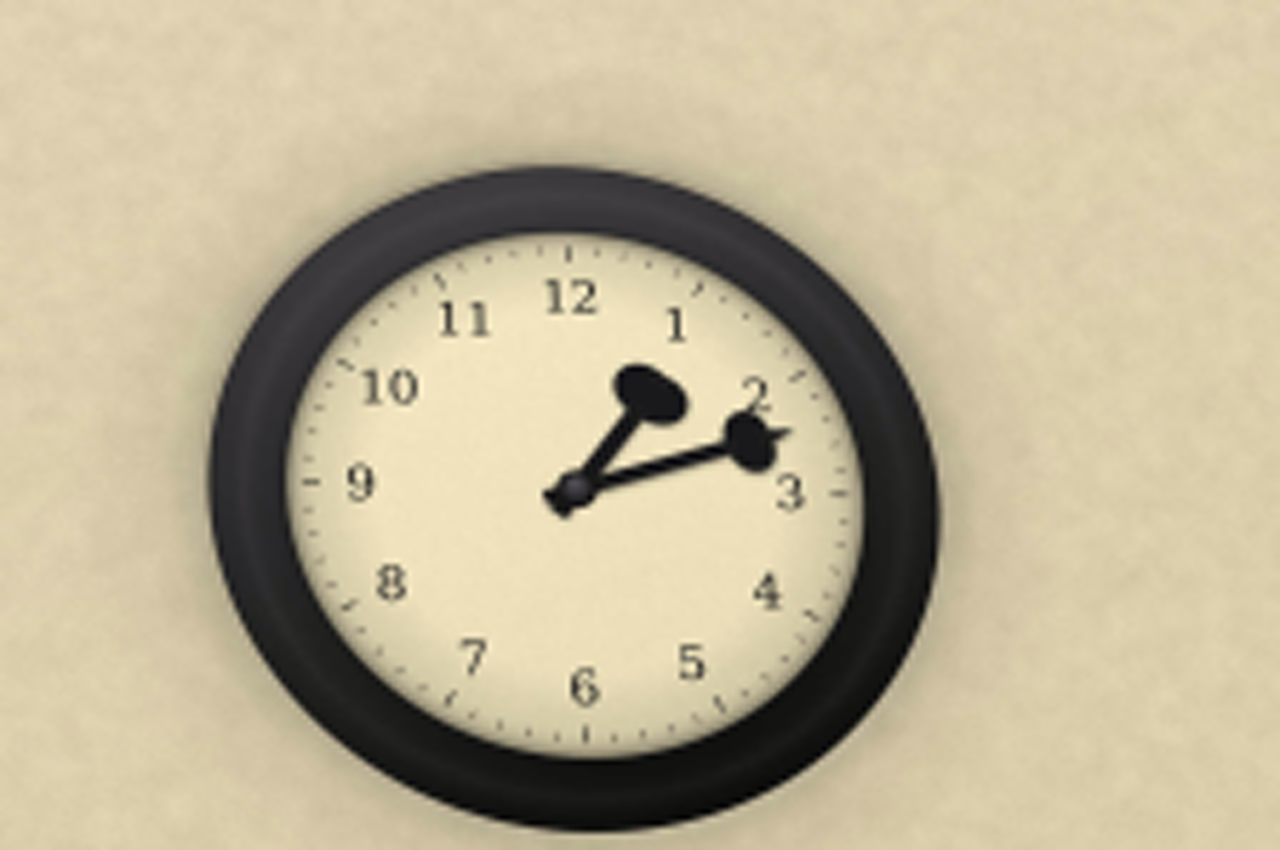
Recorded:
1.12
